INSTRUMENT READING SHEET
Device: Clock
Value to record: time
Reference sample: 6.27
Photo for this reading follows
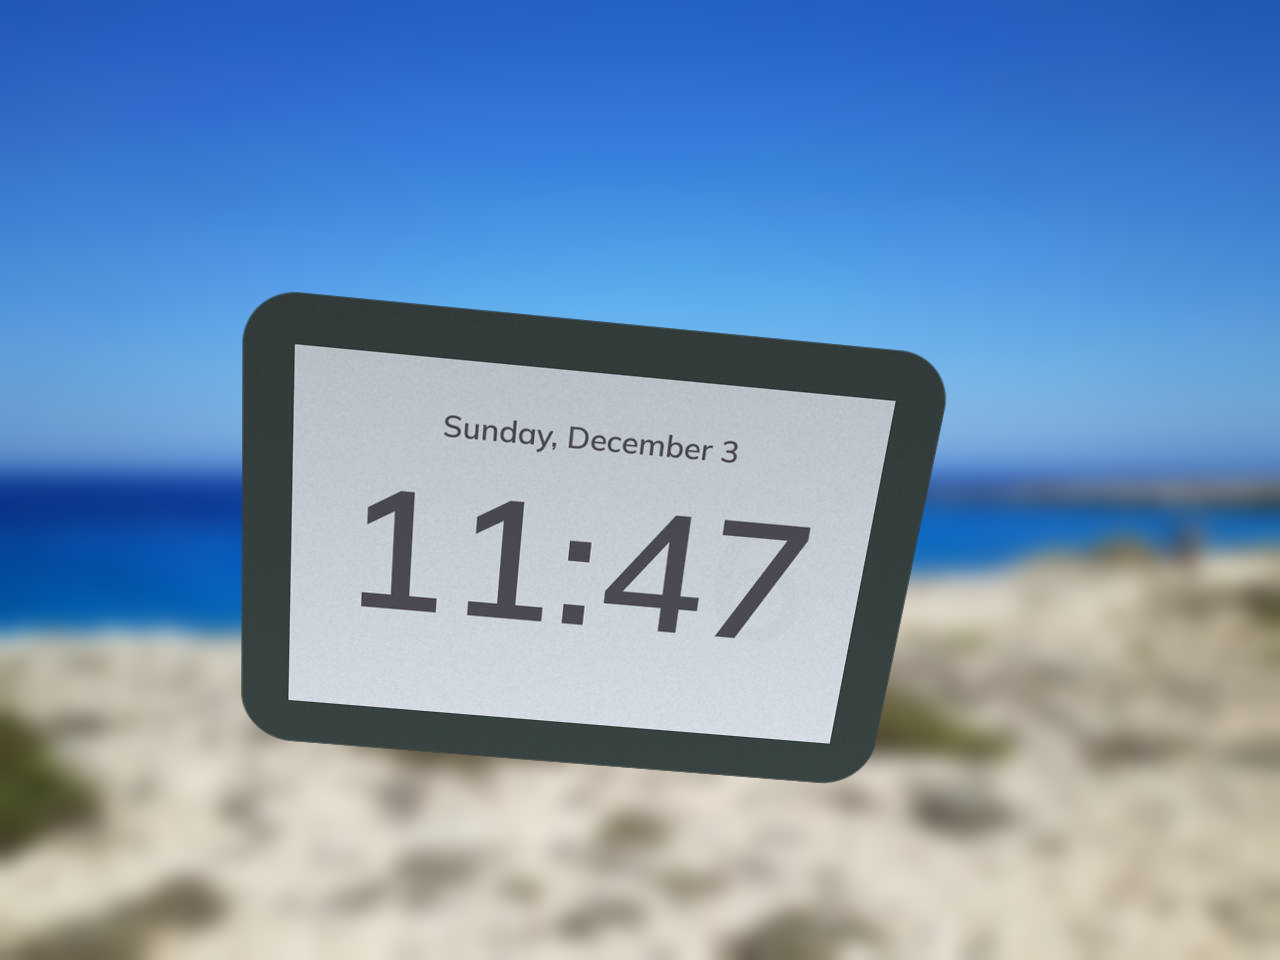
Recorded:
11.47
